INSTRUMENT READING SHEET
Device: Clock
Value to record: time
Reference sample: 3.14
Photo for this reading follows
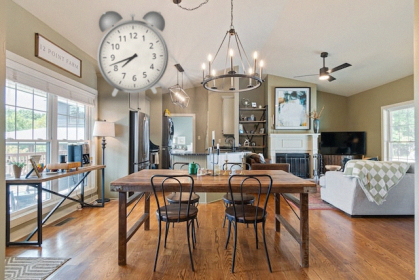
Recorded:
7.42
